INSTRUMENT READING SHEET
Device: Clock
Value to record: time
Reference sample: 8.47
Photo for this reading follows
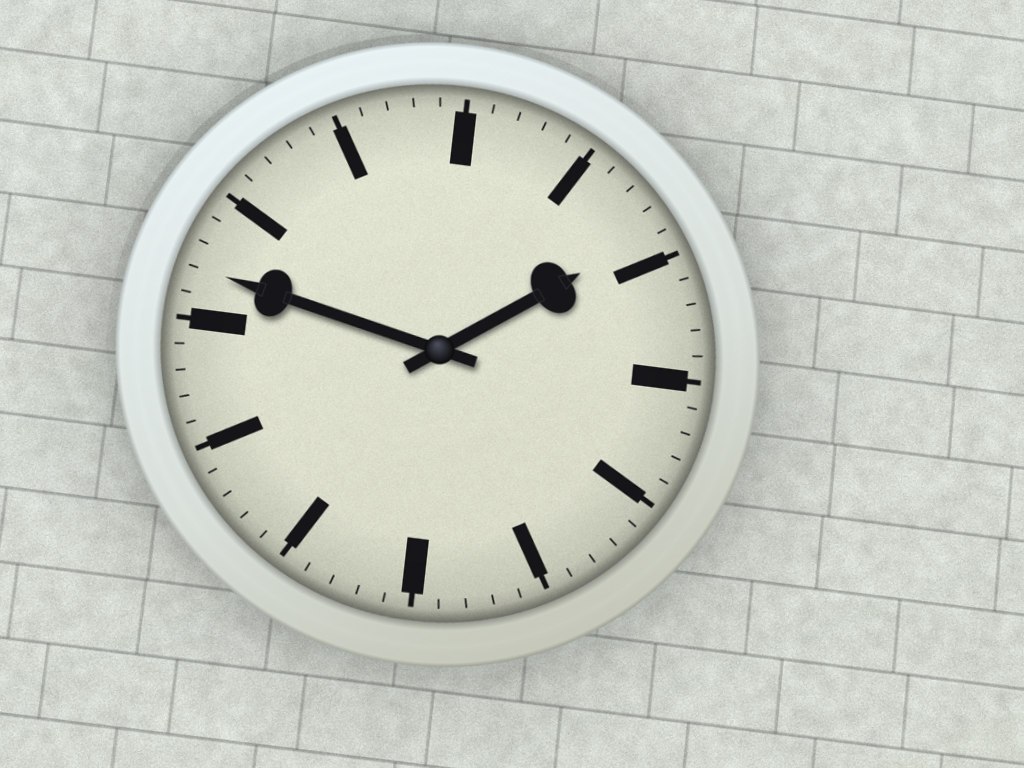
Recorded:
1.47
